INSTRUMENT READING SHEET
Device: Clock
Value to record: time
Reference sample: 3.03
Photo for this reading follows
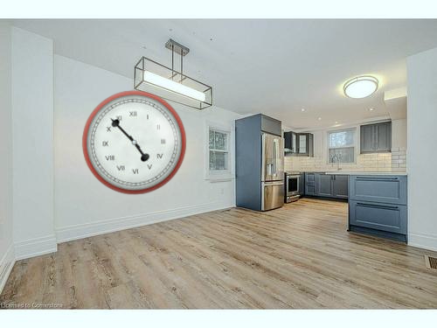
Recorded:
4.53
